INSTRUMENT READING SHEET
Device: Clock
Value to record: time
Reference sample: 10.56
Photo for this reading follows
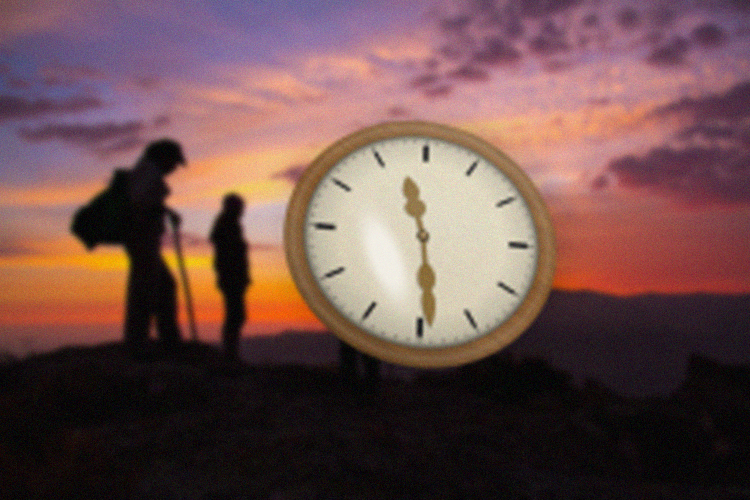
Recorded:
11.29
